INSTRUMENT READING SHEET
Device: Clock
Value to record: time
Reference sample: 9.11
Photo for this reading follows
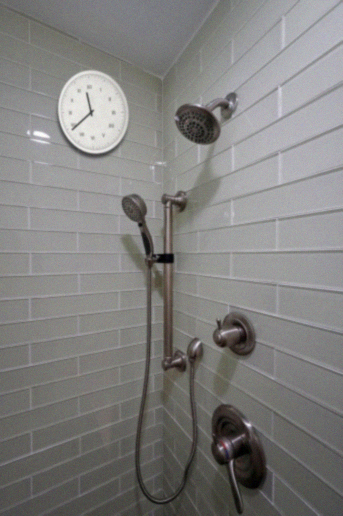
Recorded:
11.39
